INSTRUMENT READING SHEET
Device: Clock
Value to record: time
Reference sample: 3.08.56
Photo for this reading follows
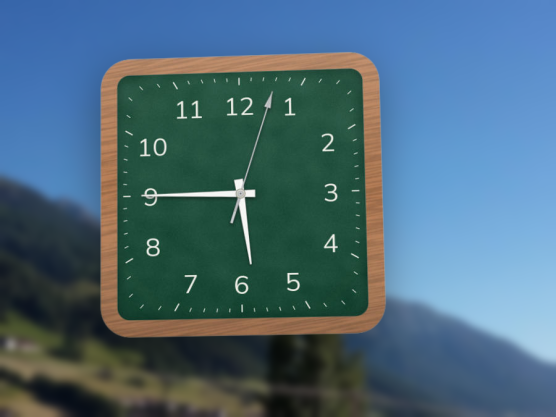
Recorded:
5.45.03
